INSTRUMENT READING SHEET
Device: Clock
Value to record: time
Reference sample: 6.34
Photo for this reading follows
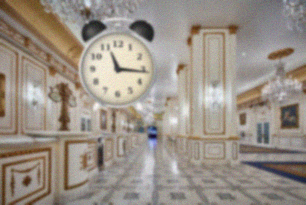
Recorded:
11.16
